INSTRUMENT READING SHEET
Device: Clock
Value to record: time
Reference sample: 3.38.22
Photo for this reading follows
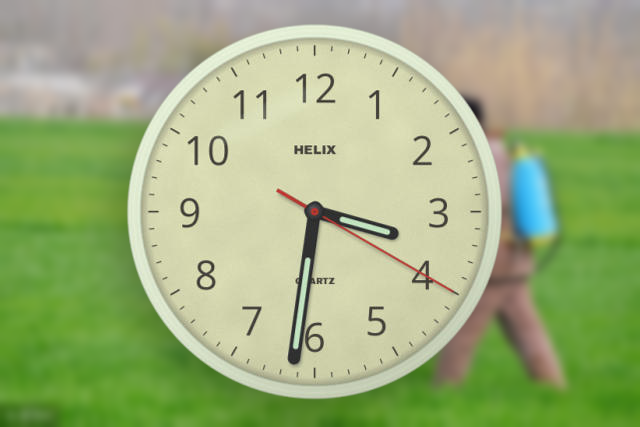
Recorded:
3.31.20
